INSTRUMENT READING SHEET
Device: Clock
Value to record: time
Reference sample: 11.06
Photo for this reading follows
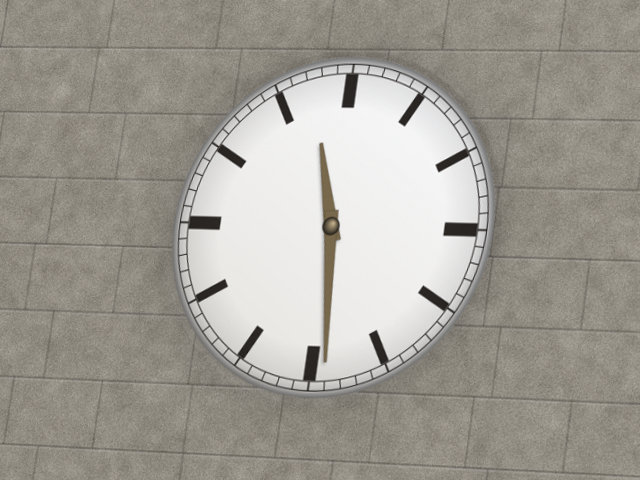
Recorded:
11.29
